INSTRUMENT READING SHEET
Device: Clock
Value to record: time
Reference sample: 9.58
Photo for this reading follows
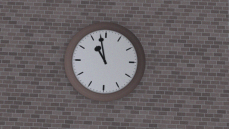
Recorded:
10.58
